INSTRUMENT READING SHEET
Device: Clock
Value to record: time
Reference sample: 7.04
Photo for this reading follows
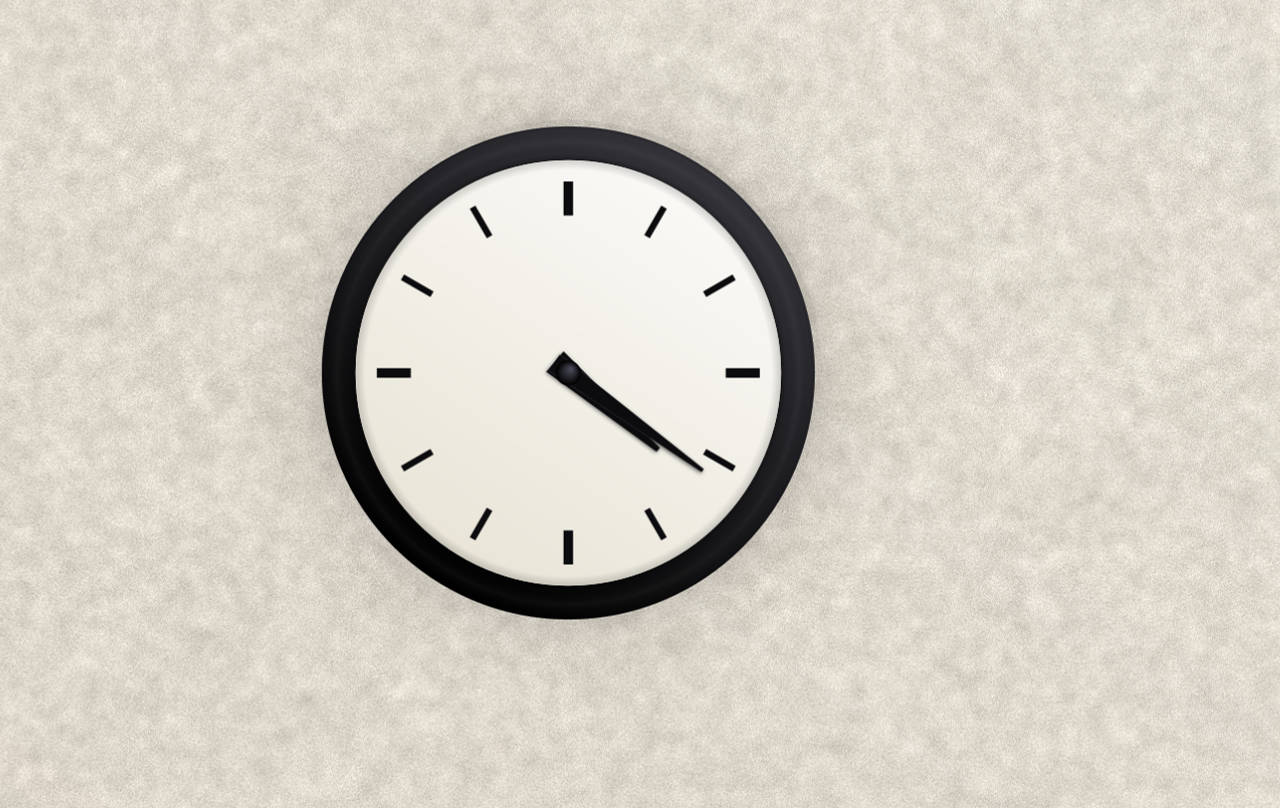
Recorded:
4.21
